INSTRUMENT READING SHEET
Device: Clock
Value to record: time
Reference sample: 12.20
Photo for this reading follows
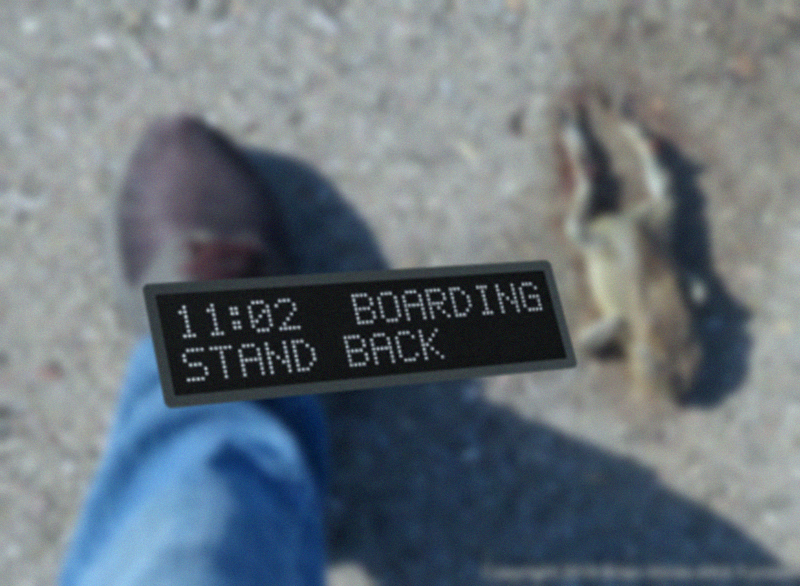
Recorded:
11.02
